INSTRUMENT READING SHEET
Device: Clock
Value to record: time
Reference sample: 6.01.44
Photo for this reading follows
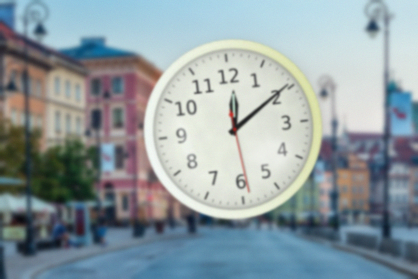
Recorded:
12.09.29
